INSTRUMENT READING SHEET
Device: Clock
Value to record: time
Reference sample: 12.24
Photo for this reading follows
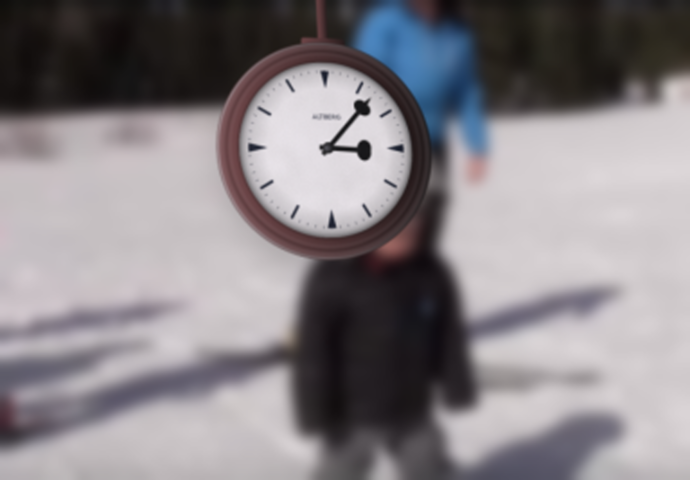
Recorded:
3.07
